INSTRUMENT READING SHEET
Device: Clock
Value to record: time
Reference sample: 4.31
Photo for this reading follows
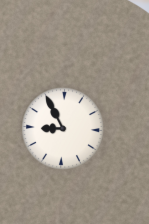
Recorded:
8.55
